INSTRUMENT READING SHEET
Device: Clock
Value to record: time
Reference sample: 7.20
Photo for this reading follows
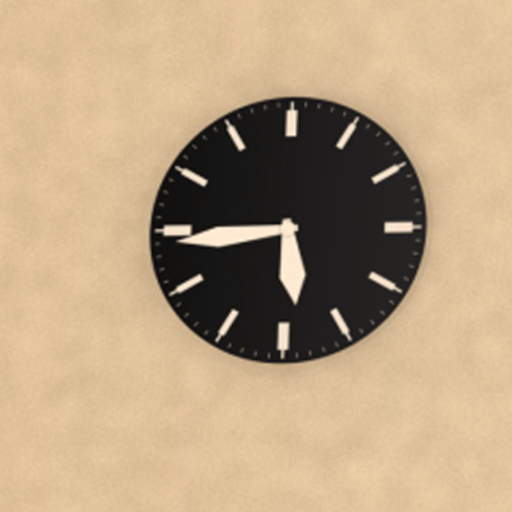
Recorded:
5.44
